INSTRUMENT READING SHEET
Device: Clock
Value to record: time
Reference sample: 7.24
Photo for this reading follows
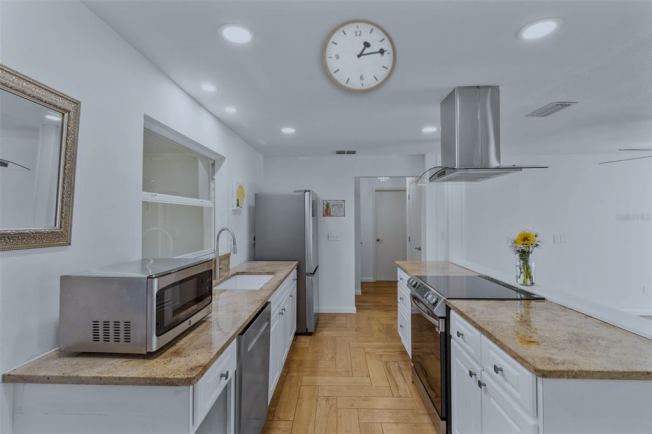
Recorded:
1.14
